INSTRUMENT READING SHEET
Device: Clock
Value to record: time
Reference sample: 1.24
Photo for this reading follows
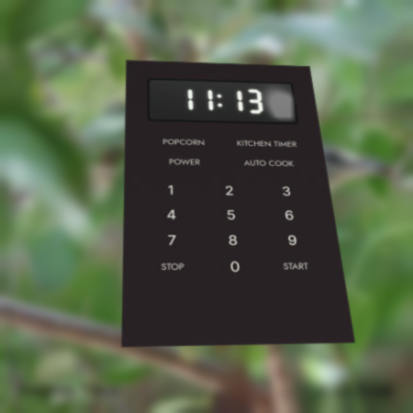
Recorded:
11.13
